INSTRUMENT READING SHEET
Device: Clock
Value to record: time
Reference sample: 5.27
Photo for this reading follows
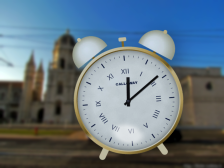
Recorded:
12.09
